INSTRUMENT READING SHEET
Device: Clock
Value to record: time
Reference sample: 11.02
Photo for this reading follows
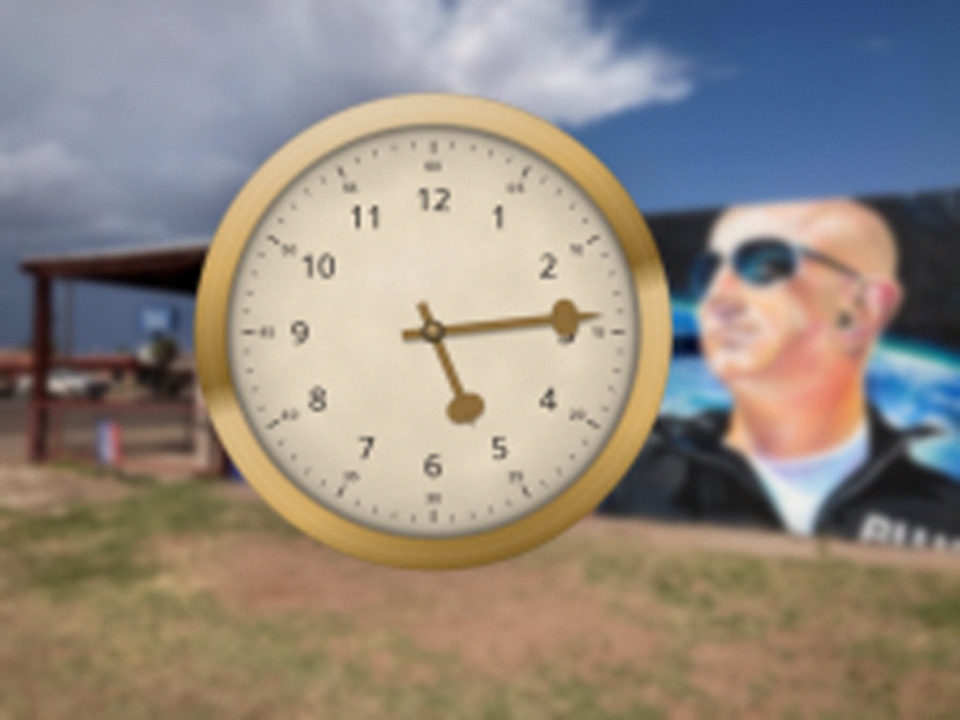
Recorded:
5.14
